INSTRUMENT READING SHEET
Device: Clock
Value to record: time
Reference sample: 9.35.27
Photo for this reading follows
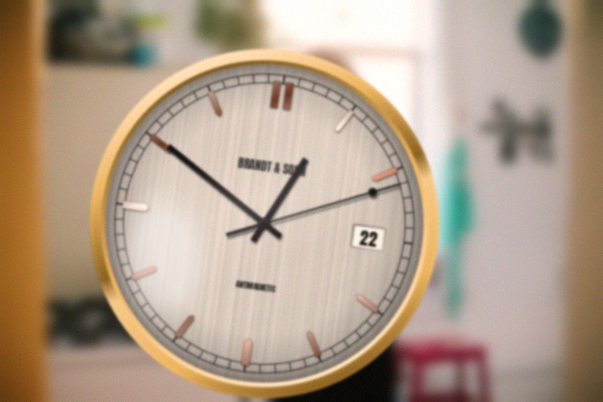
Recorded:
12.50.11
